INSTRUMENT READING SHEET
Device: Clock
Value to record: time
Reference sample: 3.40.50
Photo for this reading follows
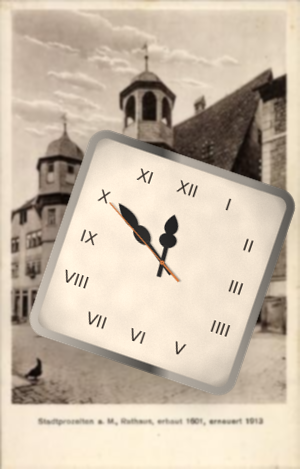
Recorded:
11.50.50
